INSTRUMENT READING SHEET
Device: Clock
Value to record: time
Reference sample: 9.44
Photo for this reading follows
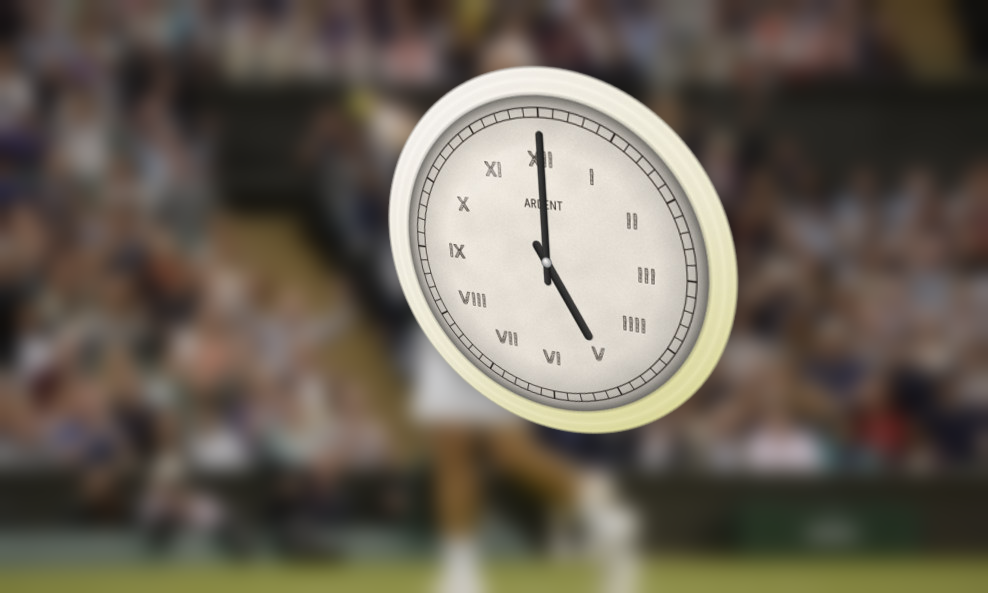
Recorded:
5.00
